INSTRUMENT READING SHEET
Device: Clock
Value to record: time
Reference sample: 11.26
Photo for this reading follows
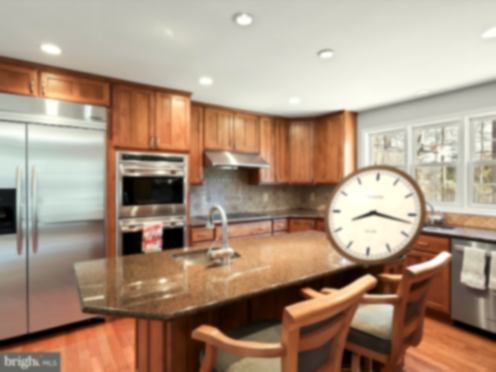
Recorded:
8.17
